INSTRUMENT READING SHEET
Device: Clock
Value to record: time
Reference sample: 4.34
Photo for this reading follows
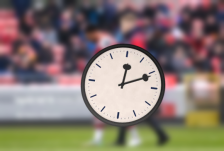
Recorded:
12.11
